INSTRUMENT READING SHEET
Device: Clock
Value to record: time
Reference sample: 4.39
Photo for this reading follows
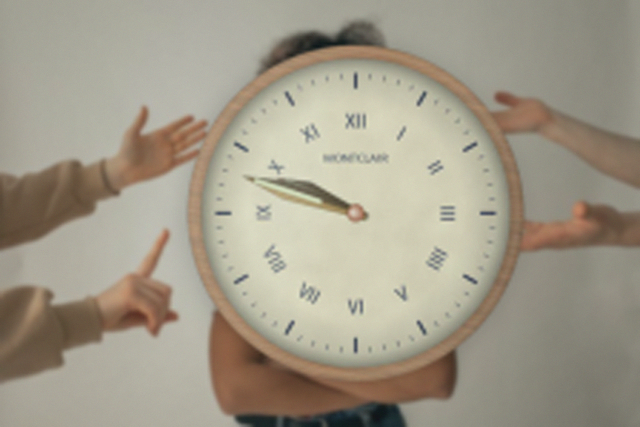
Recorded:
9.48
